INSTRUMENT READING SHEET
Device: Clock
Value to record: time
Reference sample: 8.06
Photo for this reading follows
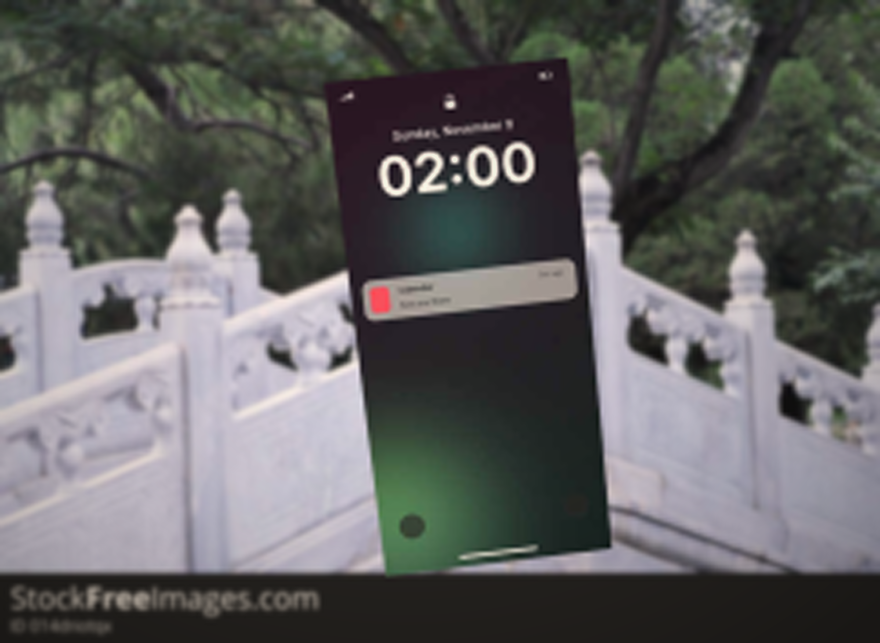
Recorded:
2.00
